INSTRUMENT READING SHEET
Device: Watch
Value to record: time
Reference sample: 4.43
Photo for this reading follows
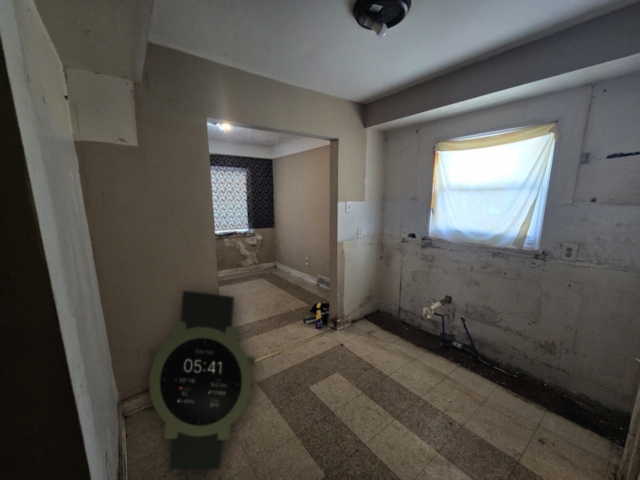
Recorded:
5.41
